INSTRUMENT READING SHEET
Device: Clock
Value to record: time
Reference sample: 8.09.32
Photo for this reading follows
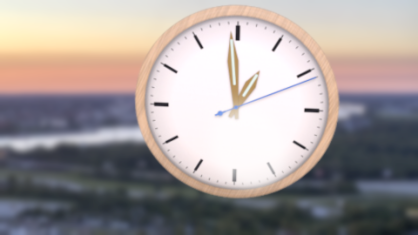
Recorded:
12.59.11
